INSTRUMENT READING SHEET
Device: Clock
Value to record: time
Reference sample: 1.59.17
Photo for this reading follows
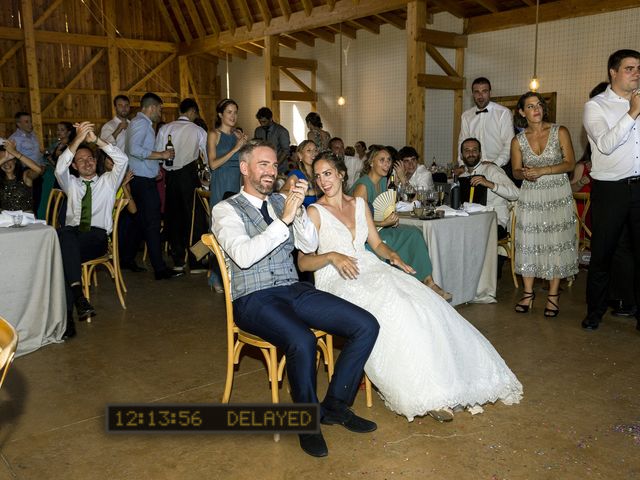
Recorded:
12.13.56
